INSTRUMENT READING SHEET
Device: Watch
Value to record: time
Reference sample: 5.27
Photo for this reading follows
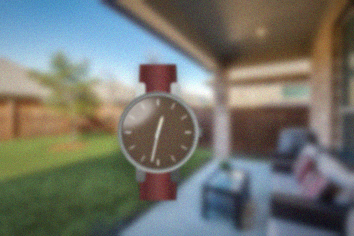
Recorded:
12.32
